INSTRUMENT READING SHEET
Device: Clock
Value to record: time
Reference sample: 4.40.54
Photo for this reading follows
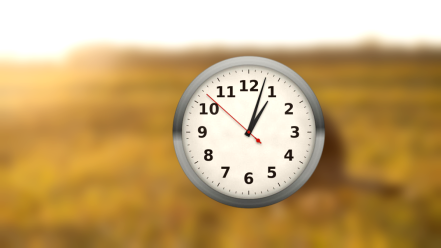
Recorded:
1.02.52
